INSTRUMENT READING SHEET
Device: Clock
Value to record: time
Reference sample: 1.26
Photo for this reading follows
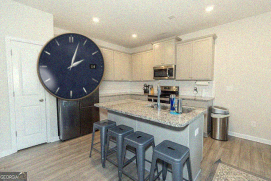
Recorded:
2.03
